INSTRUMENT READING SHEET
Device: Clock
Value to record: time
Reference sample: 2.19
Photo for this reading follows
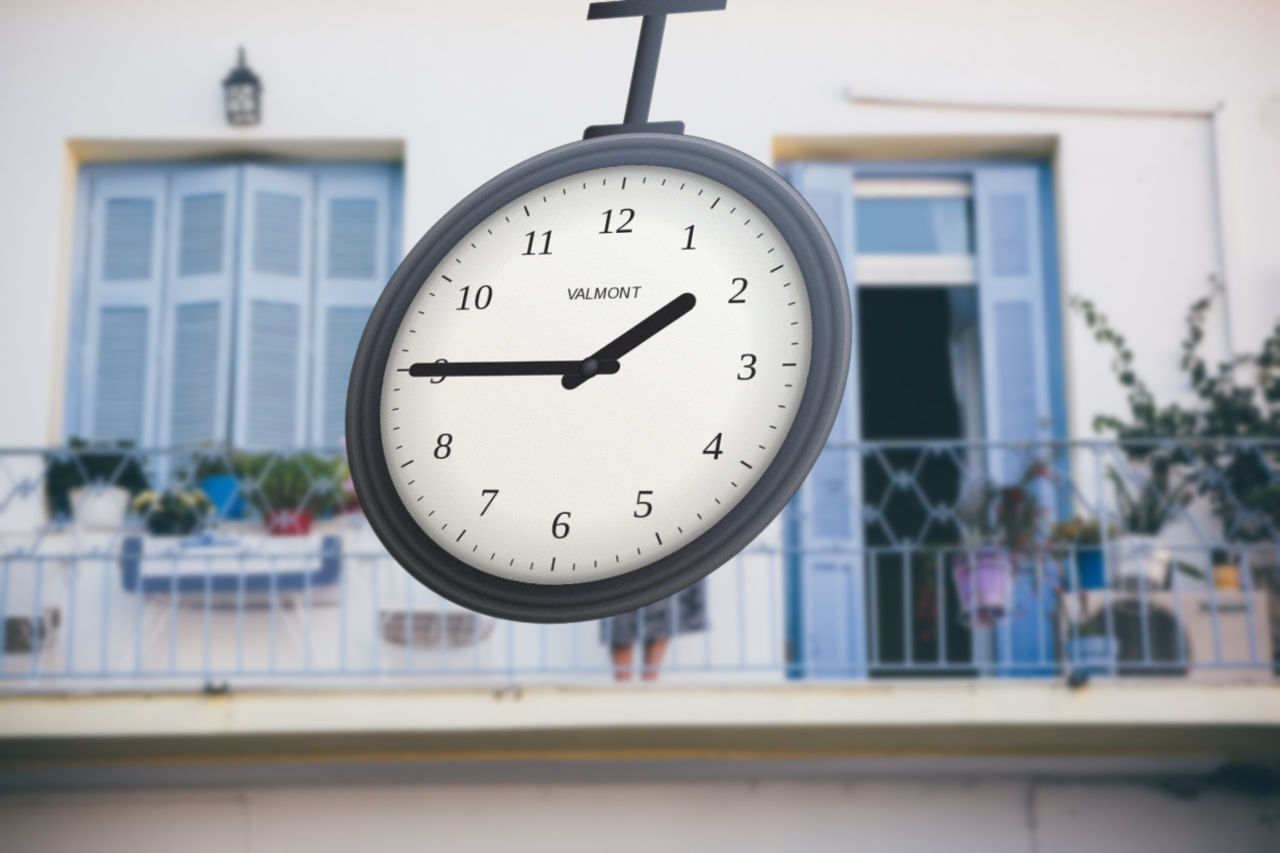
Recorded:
1.45
